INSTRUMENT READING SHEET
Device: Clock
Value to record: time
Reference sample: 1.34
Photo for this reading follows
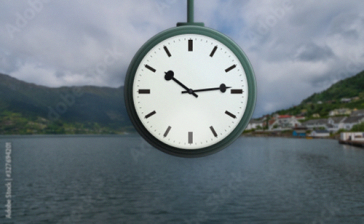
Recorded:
10.14
